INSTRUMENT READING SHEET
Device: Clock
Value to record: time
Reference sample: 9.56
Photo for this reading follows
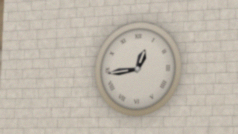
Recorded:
12.44
